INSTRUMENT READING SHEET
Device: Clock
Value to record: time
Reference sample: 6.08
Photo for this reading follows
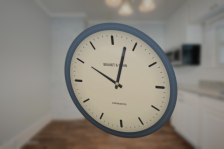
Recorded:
10.03
